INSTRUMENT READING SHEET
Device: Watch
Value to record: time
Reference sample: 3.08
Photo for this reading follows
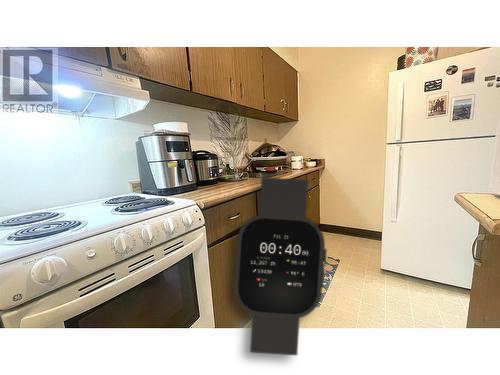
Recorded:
0.40
